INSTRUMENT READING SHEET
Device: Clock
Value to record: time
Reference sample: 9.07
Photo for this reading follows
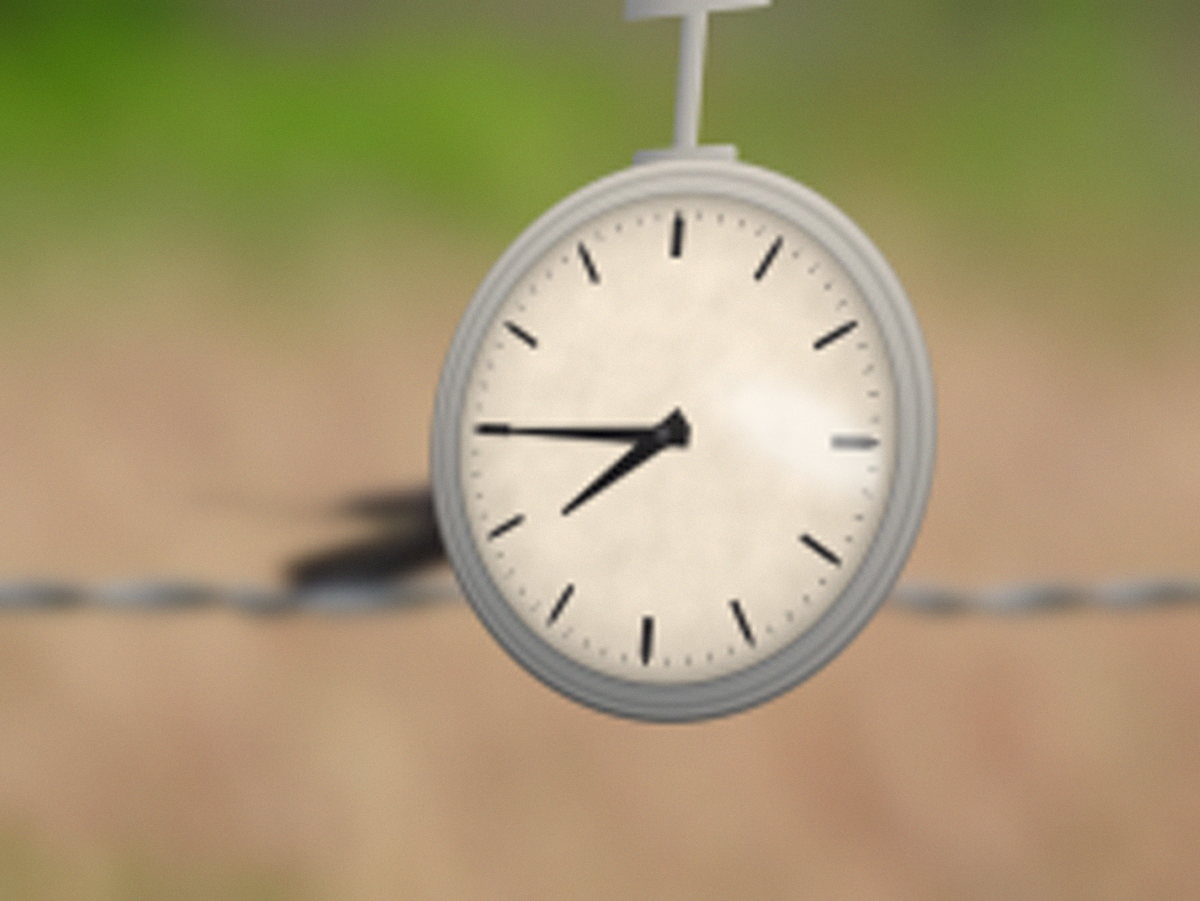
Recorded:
7.45
